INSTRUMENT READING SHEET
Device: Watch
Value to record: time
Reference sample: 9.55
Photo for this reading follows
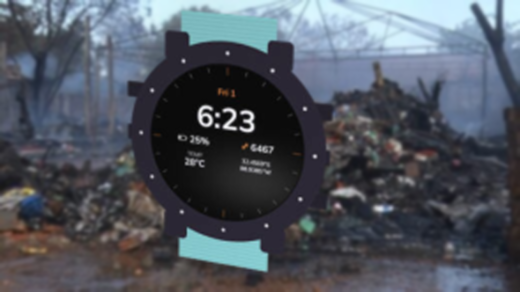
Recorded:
6.23
